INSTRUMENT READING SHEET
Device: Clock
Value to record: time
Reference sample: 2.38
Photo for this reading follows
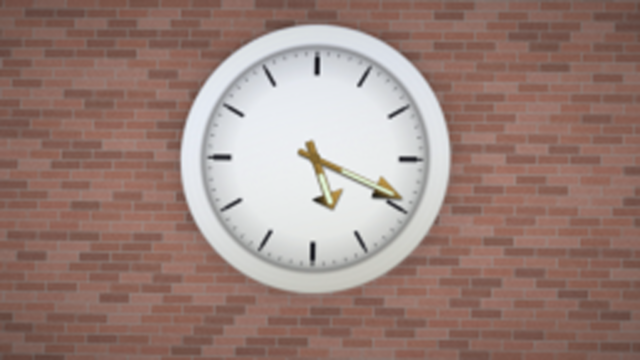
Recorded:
5.19
